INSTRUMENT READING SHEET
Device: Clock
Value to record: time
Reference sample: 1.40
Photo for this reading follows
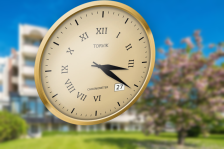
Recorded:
3.21
